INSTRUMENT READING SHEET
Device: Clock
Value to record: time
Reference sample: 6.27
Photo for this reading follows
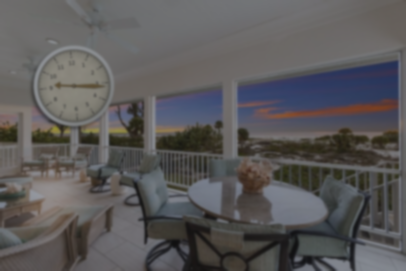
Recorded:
9.16
